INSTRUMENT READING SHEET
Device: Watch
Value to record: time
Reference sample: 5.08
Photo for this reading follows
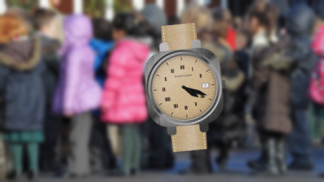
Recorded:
4.19
